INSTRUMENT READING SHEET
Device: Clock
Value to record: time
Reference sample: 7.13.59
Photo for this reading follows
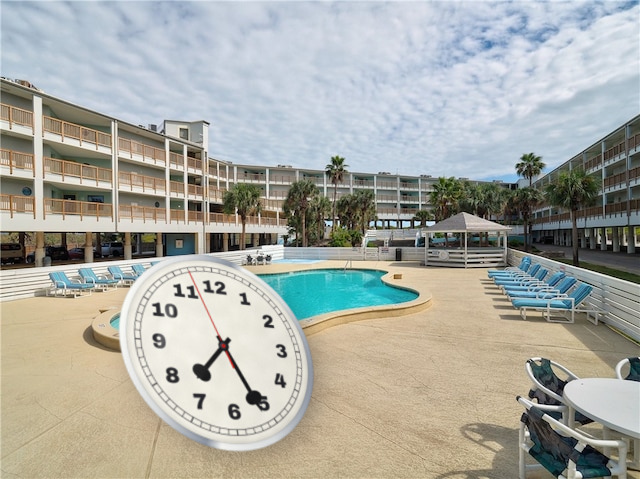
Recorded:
7.25.57
